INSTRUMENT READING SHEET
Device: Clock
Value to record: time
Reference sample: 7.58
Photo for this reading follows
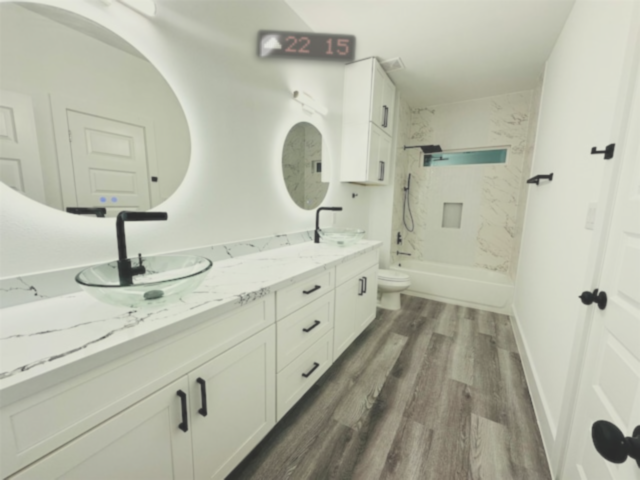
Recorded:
22.15
